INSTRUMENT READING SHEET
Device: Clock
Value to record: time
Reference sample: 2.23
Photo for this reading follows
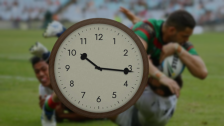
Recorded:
10.16
